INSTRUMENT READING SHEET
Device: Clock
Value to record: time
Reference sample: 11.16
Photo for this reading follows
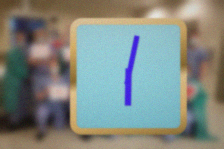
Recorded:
6.02
